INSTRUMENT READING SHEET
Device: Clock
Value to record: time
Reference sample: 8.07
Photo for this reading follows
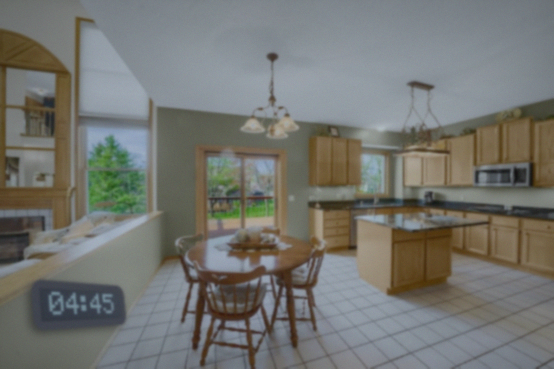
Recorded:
4.45
